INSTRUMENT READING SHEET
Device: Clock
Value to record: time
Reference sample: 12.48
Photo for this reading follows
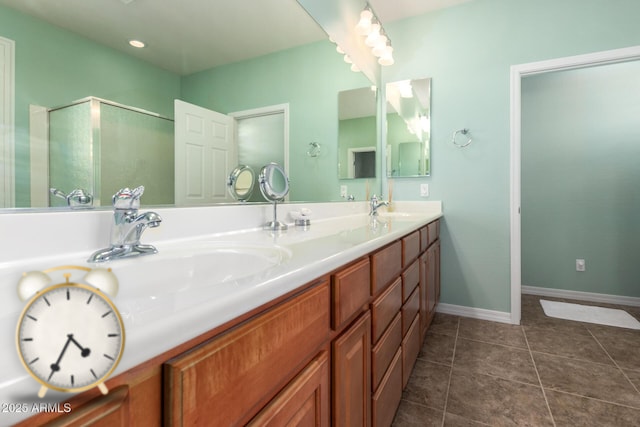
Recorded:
4.35
